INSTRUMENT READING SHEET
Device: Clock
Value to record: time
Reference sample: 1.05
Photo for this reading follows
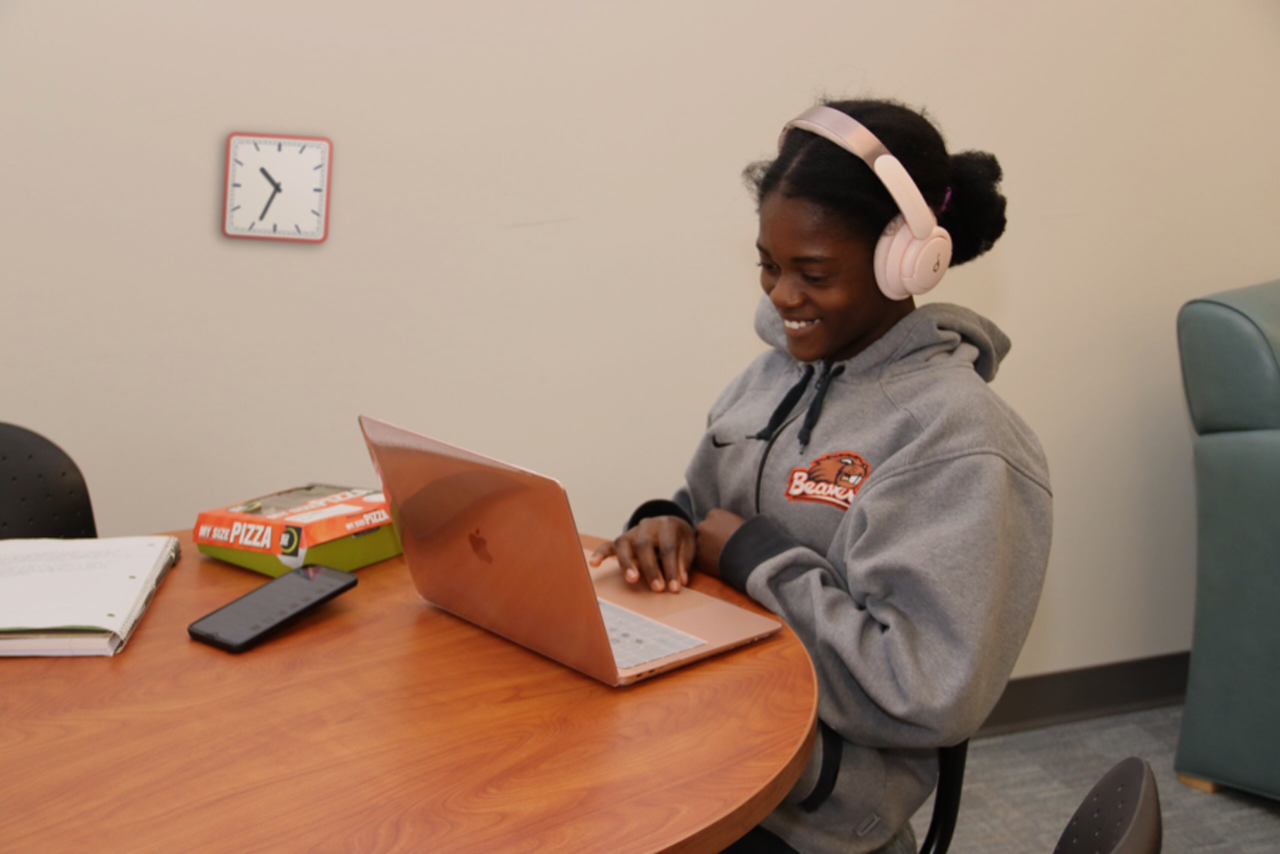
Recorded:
10.34
